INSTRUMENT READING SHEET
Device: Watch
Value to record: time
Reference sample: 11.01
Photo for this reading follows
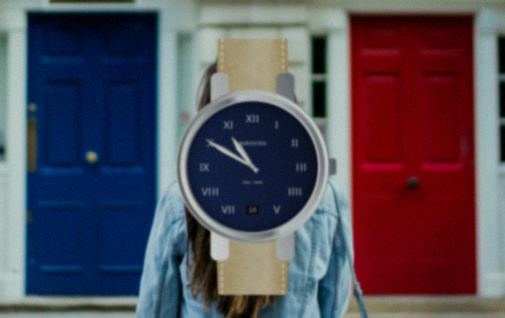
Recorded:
10.50
